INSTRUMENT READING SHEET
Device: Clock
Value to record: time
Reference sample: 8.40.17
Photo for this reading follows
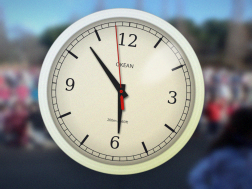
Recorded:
5.52.58
